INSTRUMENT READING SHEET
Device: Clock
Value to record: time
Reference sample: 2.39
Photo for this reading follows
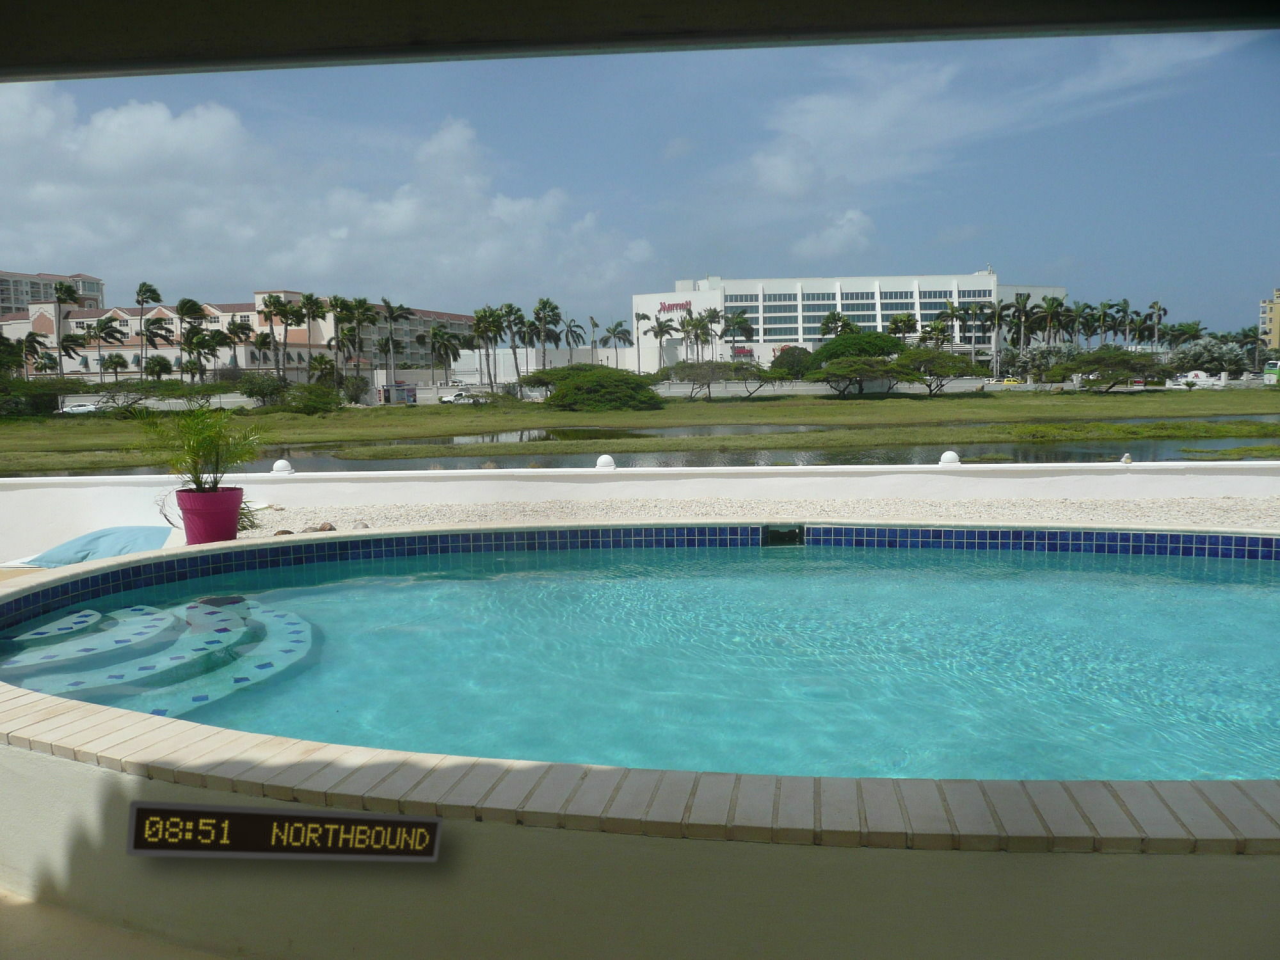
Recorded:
8.51
